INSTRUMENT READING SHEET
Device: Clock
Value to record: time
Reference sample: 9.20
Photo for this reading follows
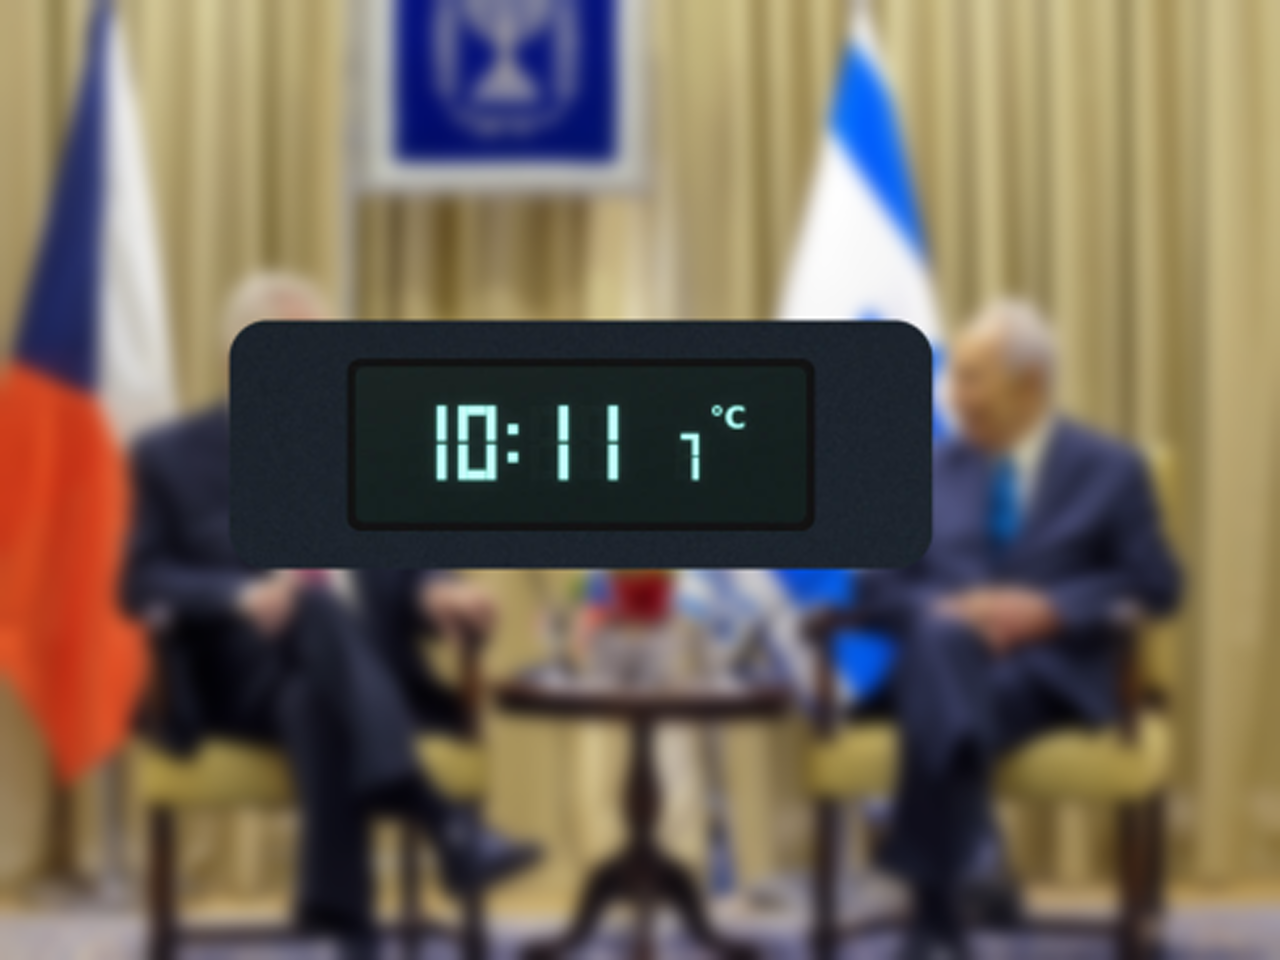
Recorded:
10.11
